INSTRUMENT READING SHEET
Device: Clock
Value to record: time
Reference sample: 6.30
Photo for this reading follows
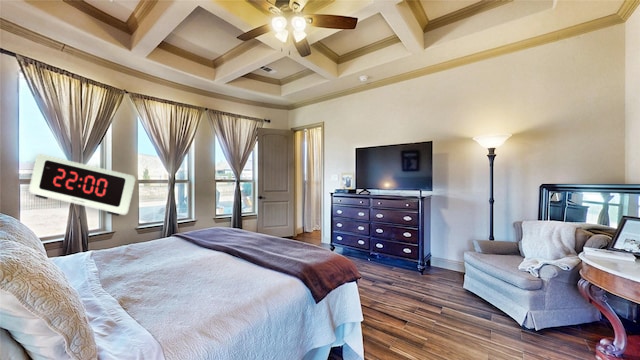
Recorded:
22.00
